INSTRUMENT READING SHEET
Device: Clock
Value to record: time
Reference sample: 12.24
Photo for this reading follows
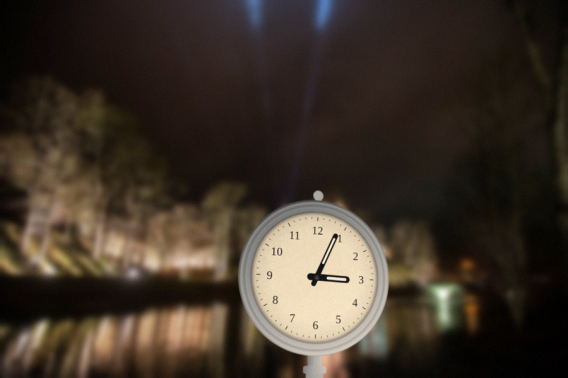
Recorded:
3.04
